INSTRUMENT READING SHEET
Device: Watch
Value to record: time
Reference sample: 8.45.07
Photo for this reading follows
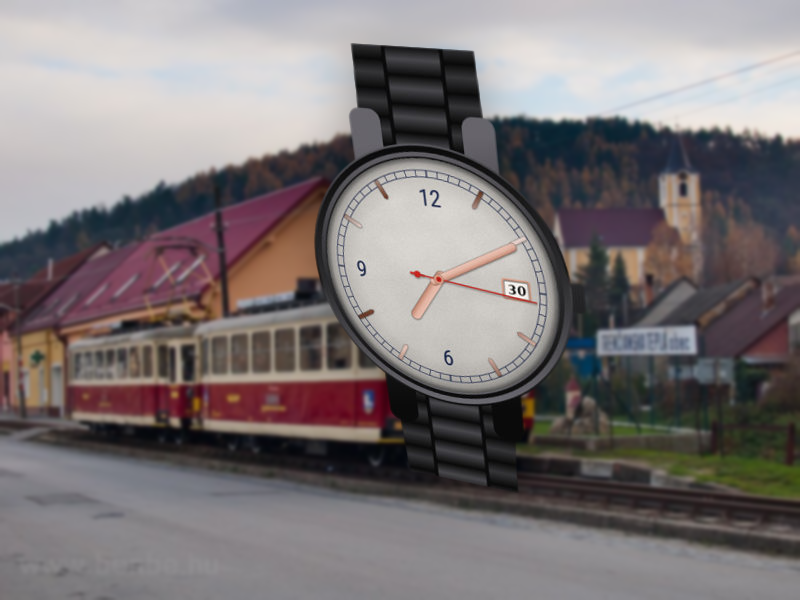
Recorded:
7.10.16
